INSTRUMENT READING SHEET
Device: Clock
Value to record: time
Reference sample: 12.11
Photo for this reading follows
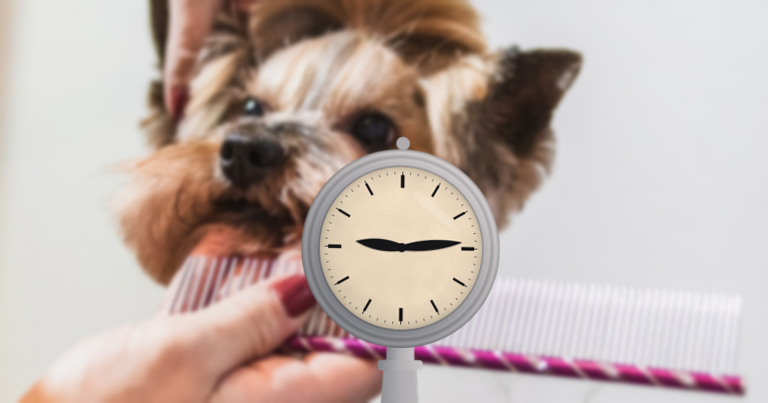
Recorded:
9.14
